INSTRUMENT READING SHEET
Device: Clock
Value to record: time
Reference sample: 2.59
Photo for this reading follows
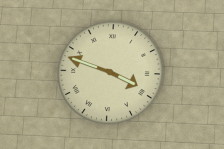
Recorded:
3.48
